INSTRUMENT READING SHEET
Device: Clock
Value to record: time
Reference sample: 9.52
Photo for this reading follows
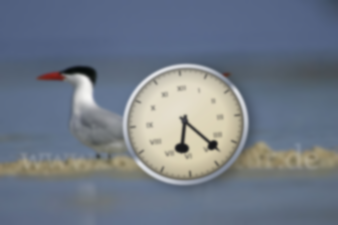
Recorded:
6.23
